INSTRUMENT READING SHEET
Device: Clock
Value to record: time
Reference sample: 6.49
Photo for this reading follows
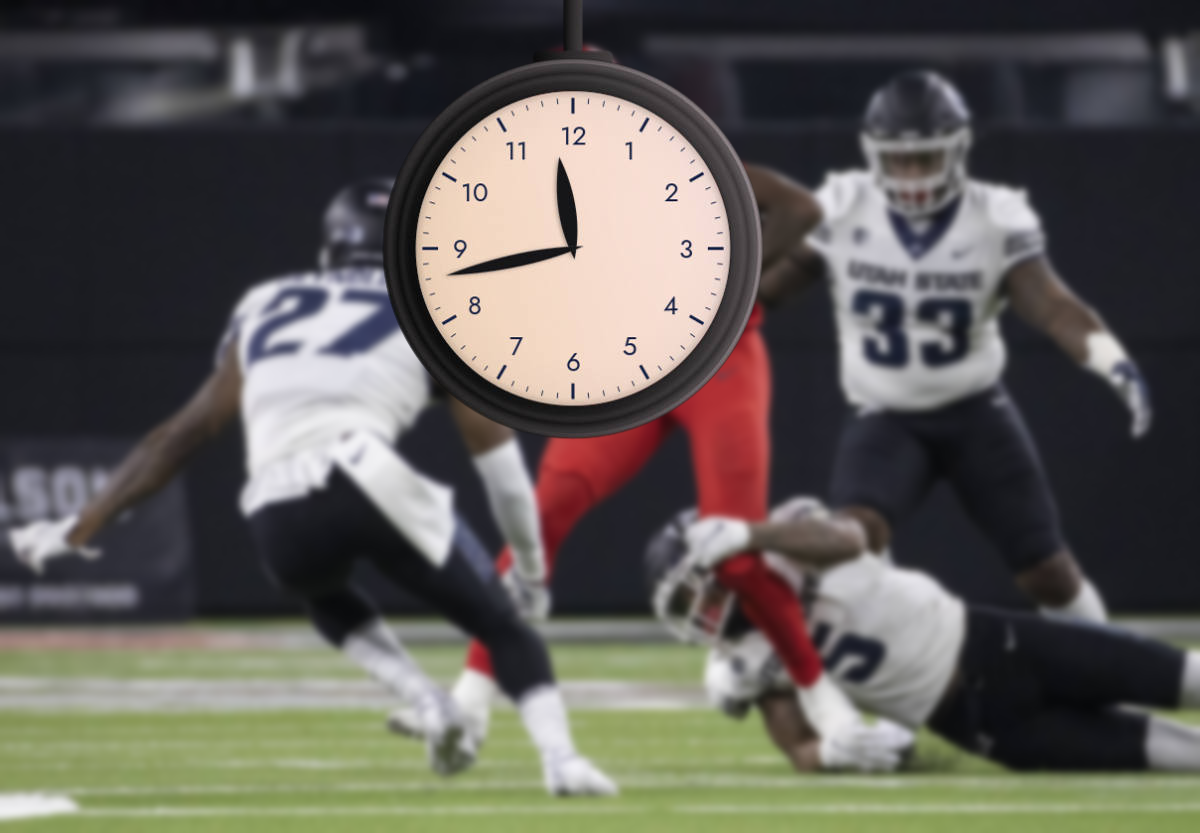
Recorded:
11.43
